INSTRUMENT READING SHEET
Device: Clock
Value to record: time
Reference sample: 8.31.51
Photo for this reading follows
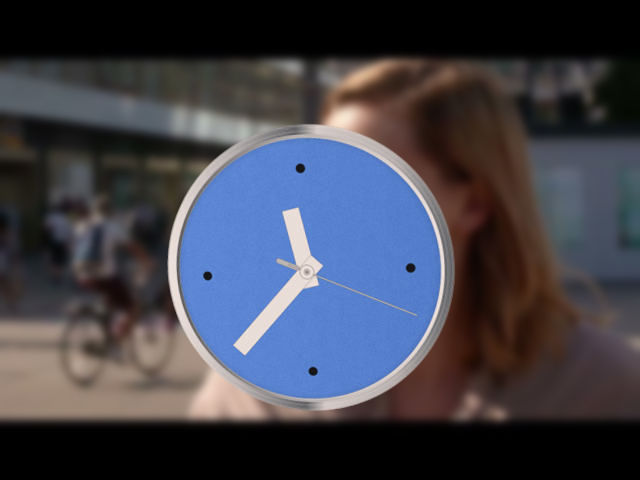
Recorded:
11.37.19
